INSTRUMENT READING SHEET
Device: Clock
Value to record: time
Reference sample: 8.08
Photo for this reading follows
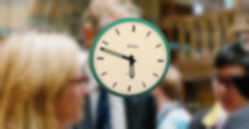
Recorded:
5.48
